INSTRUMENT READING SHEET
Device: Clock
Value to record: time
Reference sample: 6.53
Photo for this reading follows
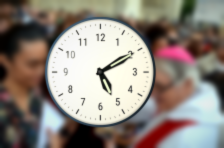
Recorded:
5.10
